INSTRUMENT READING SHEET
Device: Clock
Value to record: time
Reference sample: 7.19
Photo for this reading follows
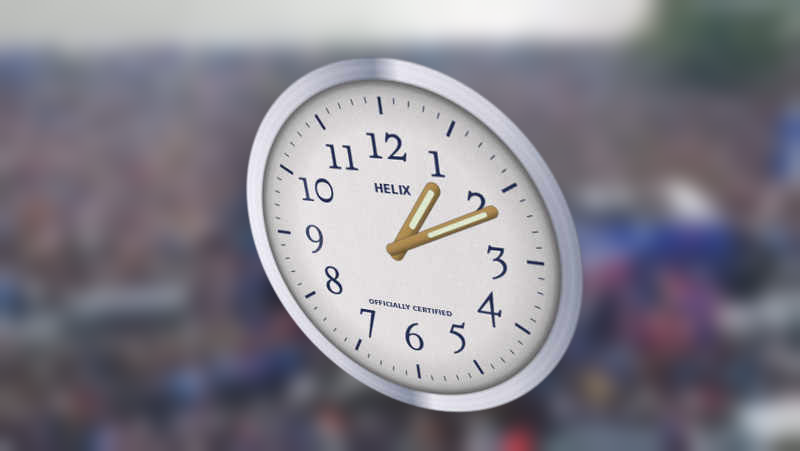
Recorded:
1.11
